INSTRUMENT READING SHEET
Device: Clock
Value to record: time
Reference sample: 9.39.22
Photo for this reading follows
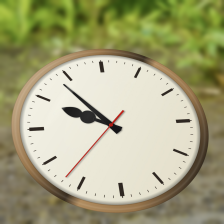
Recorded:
9.53.37
